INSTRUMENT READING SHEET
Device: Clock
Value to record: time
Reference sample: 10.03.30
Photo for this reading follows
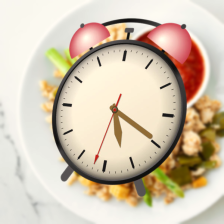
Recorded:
5.19.32
